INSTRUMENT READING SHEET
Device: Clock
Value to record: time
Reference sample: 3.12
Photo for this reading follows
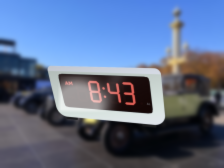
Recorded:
8.43
